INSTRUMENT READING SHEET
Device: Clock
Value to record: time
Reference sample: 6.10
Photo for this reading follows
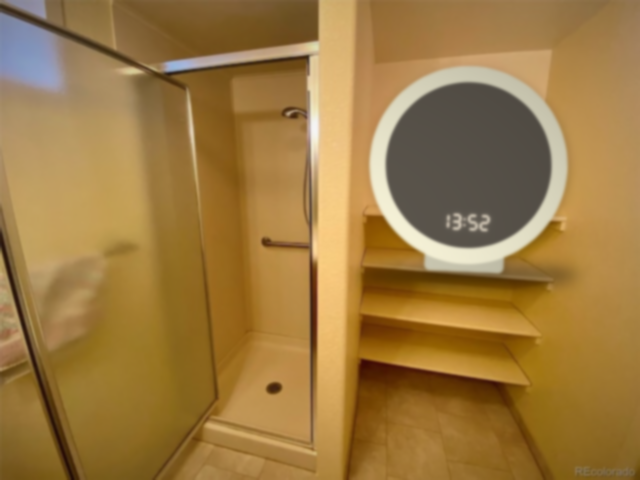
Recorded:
13.52
